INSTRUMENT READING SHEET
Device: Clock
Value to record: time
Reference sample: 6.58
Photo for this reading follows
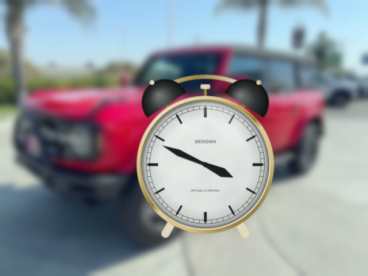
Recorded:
3.49
